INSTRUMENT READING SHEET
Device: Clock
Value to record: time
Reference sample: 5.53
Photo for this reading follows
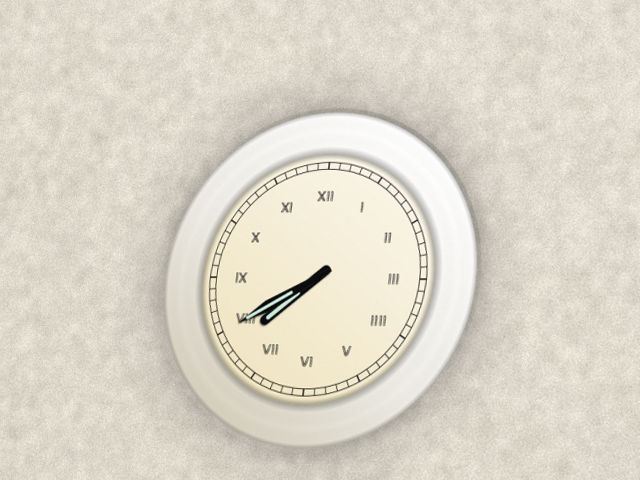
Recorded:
7.40
